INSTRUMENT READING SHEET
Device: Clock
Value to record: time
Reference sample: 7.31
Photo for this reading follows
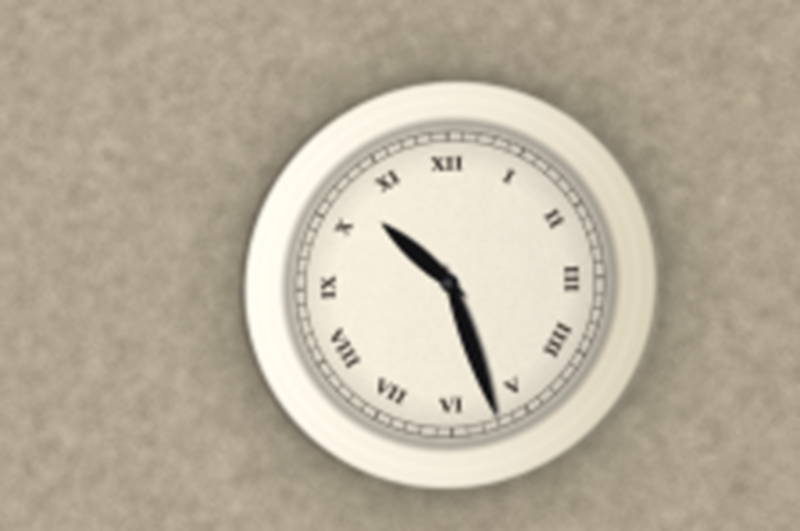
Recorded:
10.27
